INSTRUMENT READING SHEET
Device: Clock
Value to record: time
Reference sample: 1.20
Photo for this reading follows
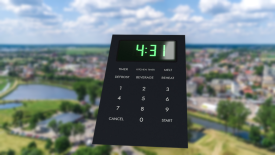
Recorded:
4.31
